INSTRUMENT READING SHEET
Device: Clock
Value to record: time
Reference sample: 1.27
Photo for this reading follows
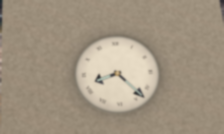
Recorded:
8.23
